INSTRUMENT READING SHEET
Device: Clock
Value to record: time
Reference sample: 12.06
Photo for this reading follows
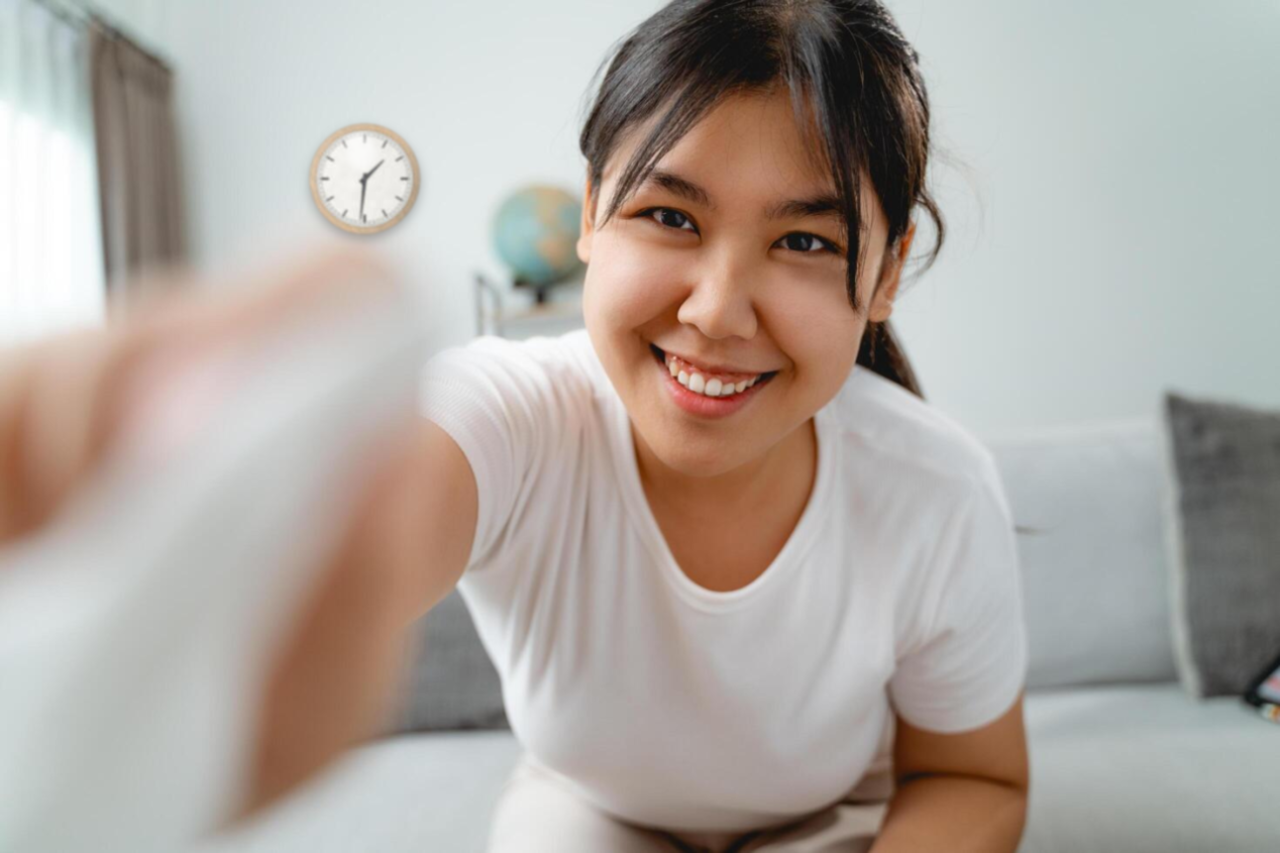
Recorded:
1.31
